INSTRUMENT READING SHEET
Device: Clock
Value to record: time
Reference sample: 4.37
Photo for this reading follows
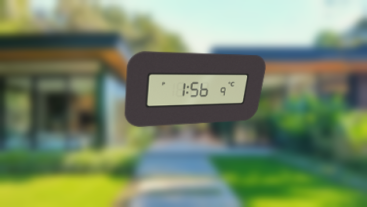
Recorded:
1.56
